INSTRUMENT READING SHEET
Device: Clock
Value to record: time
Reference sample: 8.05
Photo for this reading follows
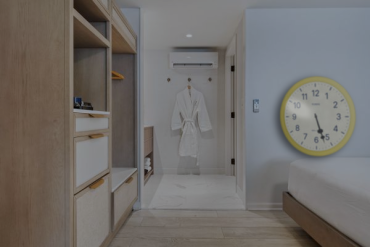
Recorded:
5.27
